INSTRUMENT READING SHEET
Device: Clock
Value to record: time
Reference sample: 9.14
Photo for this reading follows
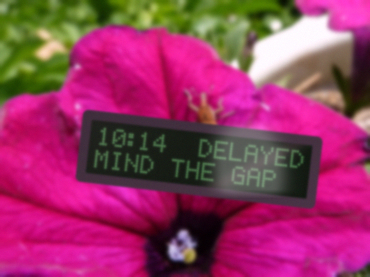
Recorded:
10.14
